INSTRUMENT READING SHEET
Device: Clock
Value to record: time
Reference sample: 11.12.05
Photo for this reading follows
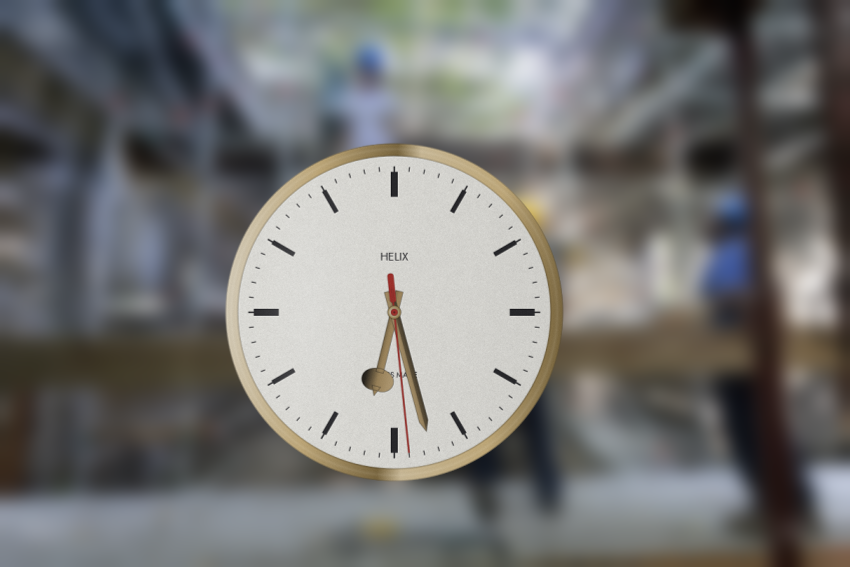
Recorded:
6.27.29
